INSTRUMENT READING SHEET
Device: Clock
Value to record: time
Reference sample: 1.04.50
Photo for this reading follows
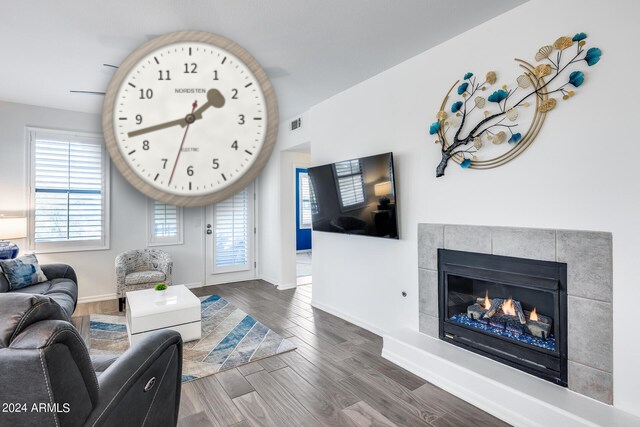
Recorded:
1.42.33
